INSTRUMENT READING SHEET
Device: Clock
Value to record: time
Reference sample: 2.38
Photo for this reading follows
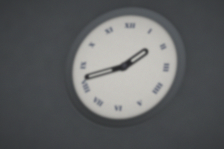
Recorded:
1.42
